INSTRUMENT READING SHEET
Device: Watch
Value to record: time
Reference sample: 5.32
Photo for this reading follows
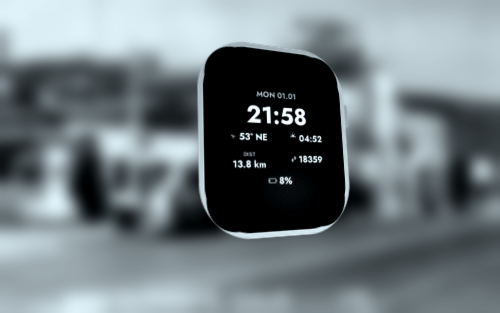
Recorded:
21.58
